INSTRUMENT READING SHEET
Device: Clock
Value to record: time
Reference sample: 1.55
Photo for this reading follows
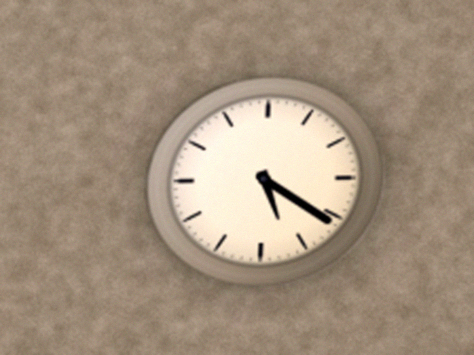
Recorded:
5.21
